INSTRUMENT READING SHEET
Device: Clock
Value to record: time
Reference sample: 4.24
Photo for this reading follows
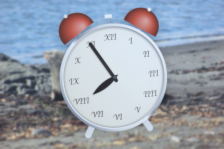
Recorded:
7.55
